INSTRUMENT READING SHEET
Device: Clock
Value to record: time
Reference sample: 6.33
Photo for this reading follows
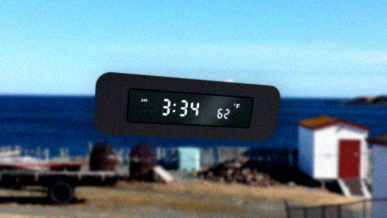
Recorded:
3.34
